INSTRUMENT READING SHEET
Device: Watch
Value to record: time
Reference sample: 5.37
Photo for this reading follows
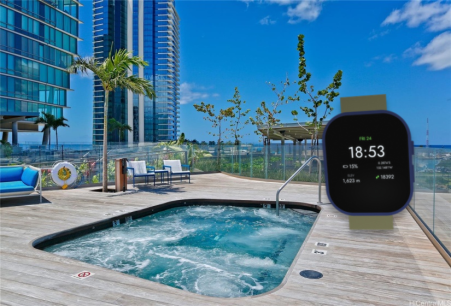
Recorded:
18.53
